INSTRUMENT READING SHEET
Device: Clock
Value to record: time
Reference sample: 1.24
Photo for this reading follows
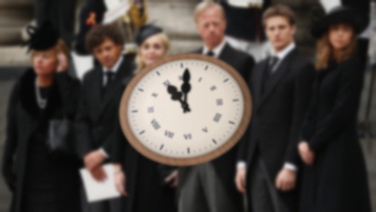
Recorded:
11.01
